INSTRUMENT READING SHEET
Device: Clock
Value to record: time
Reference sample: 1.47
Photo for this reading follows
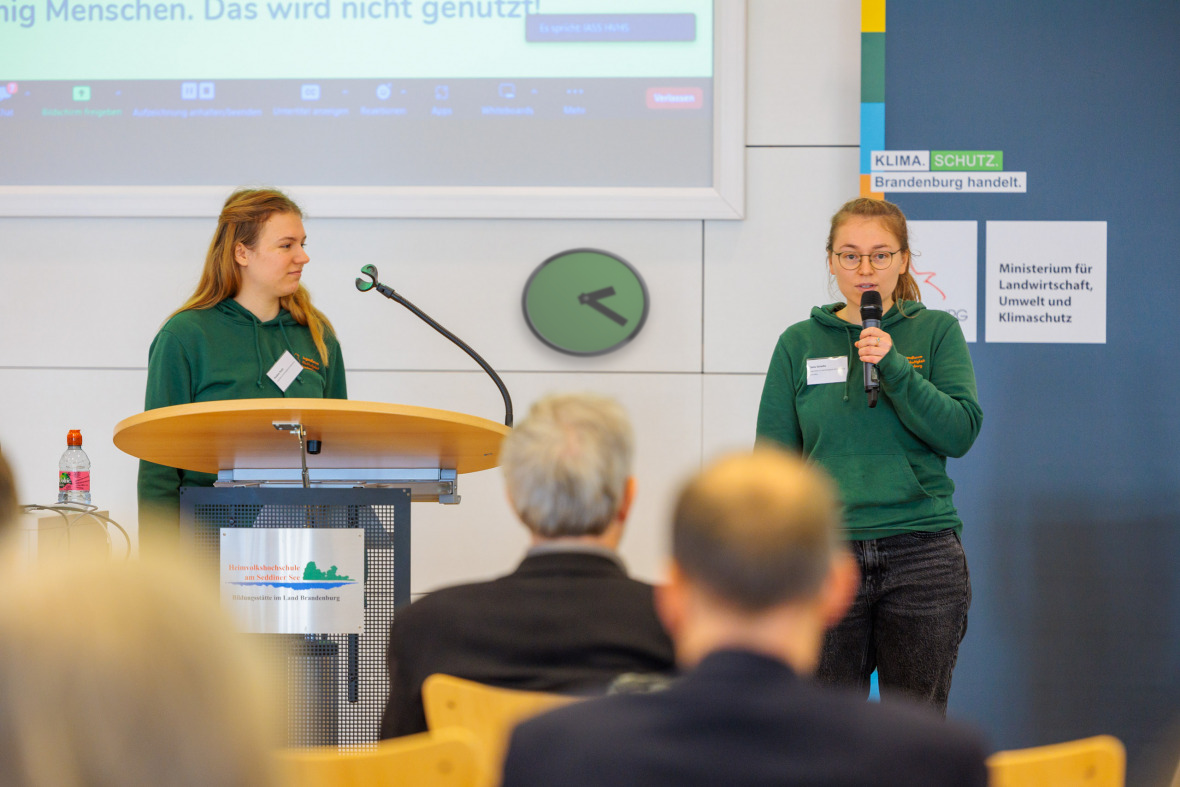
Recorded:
2.21
